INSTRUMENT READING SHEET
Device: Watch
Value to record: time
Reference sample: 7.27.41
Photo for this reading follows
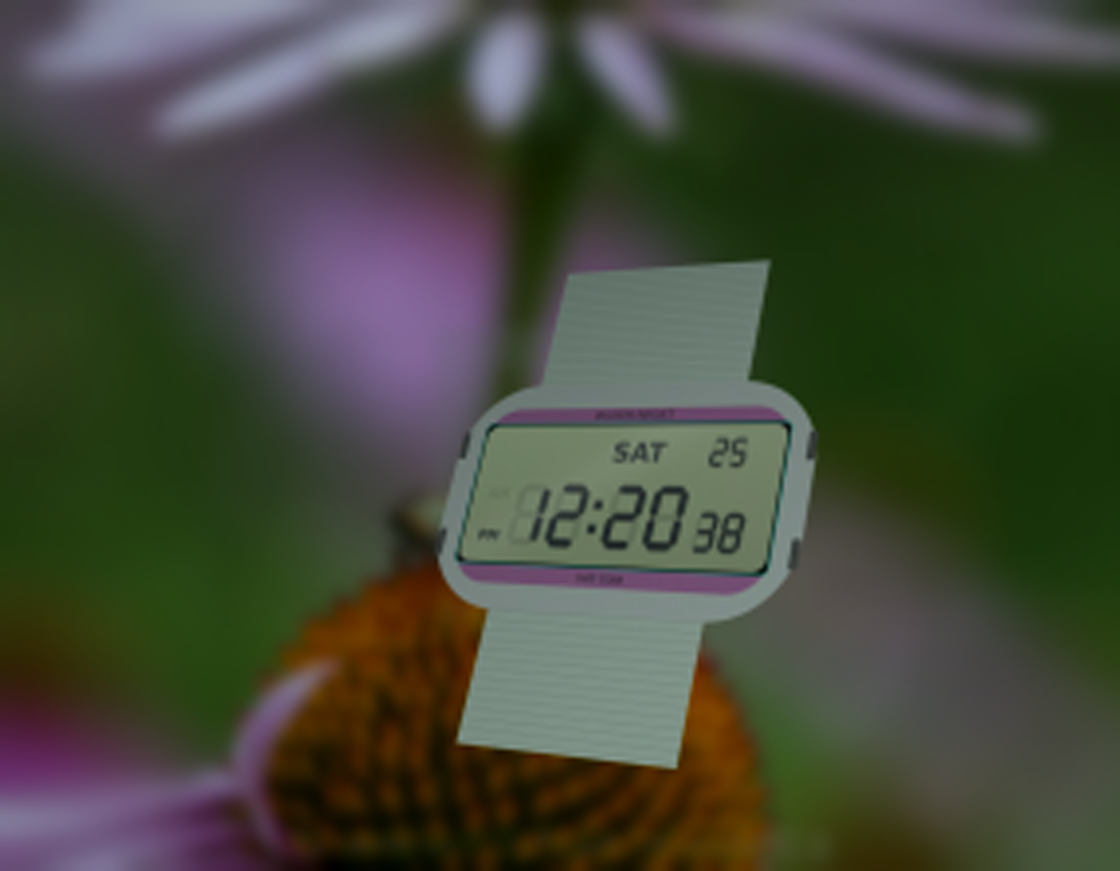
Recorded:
12.20.38
